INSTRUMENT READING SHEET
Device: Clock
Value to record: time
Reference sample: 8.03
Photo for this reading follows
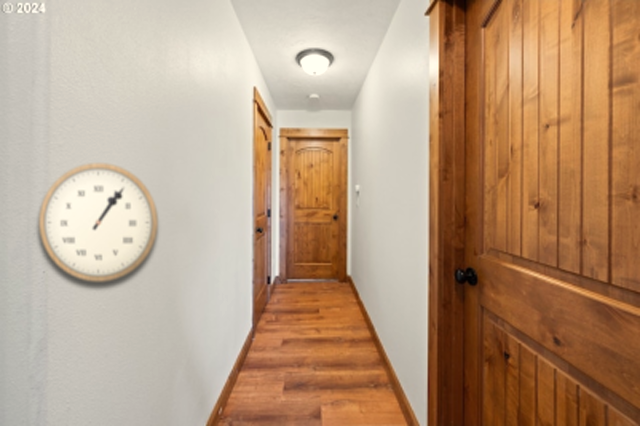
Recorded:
1.06
